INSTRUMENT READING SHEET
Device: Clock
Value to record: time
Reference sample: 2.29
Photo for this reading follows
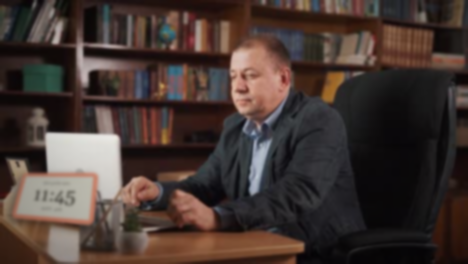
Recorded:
11.45
